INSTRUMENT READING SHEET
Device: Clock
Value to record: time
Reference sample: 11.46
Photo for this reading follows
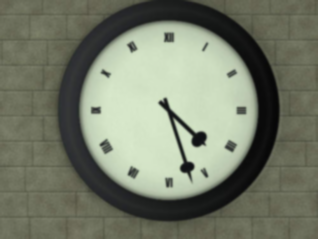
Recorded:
4.27
